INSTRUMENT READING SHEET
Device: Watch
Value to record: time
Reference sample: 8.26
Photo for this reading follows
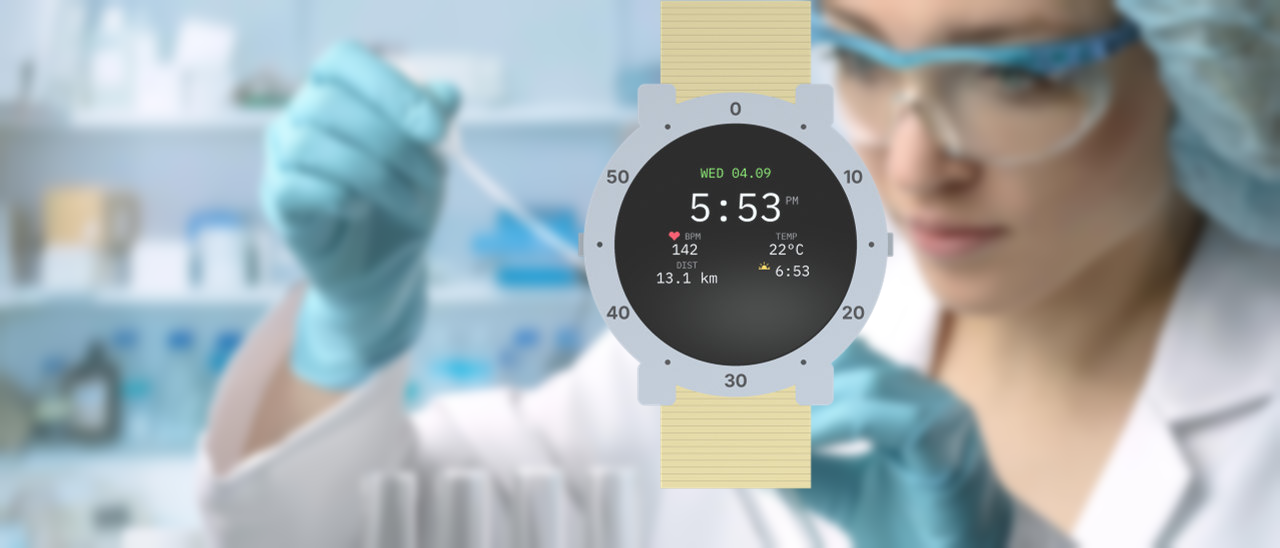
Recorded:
5.53
